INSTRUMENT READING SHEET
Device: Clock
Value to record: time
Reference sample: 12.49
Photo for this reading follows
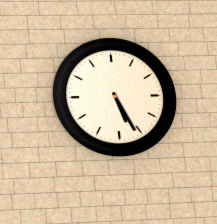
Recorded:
5.26
